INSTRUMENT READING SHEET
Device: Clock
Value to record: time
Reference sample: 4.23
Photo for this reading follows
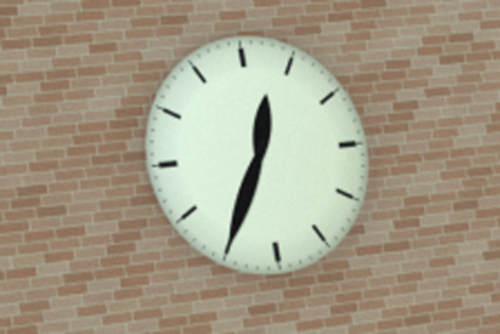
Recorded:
12.35
